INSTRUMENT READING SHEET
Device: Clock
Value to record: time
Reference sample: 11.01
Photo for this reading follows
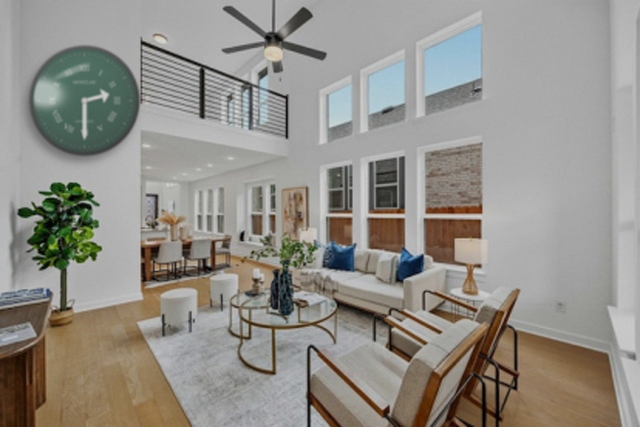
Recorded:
2.30
